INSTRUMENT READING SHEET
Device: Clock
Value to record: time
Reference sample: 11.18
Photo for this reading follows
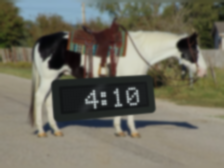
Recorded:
4.10
